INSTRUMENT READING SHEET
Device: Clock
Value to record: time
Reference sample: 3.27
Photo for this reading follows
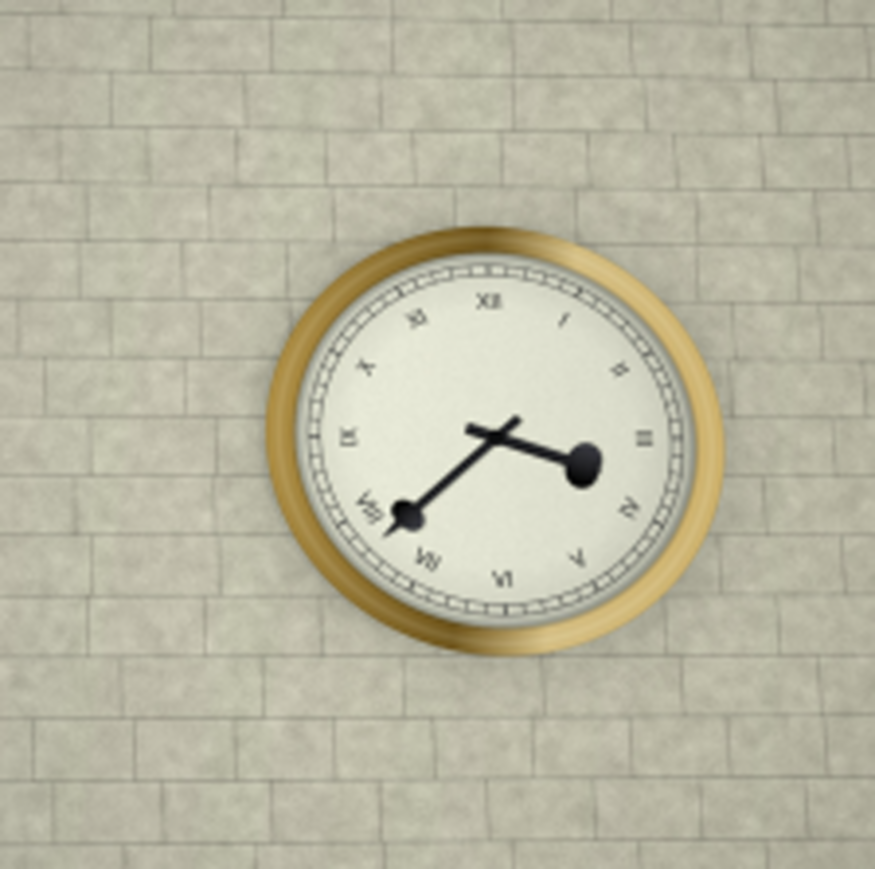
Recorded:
3.38
